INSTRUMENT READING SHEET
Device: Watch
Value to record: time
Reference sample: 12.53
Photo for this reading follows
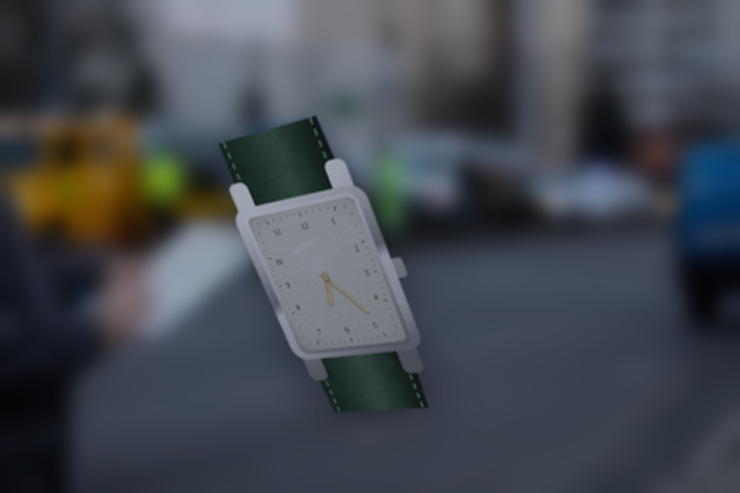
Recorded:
6.24
